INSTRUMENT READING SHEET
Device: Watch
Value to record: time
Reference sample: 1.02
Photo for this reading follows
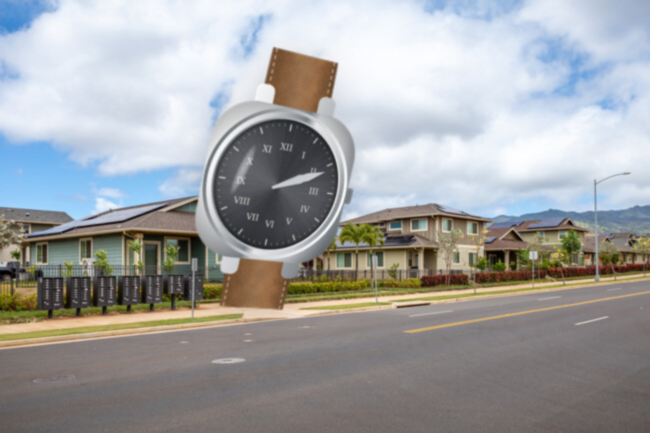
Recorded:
2.11
